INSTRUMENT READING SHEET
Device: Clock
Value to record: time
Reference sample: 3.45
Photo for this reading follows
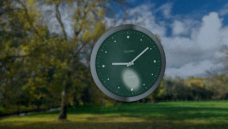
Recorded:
9.09
